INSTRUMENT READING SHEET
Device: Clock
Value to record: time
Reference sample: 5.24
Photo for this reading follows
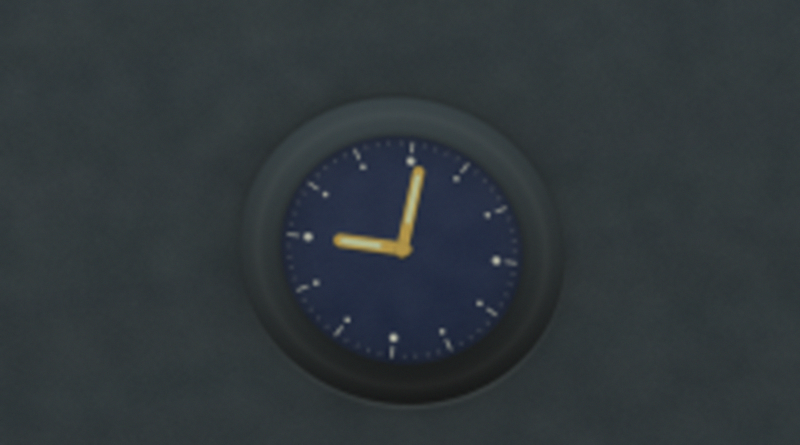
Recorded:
9.01
